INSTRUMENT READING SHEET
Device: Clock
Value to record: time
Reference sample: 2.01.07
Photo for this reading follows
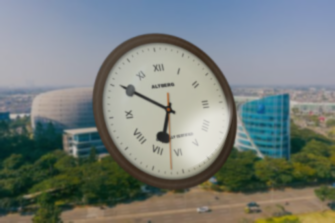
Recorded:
6.50.32
